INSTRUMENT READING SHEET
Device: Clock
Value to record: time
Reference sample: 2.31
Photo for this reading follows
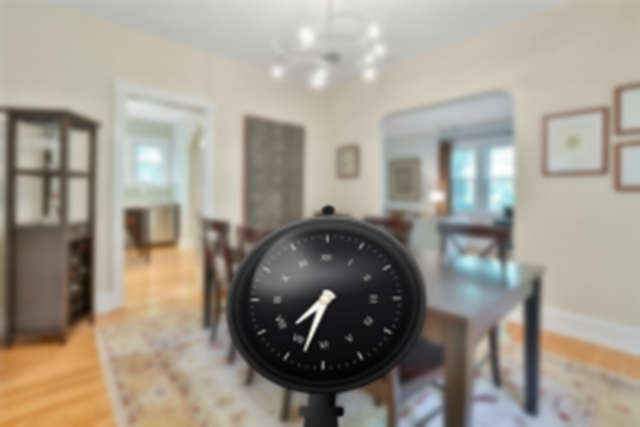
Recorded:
7.33
